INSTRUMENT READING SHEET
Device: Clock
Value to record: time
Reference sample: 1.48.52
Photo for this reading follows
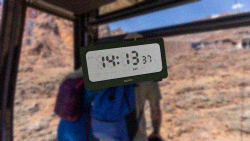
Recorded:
14.13.37
